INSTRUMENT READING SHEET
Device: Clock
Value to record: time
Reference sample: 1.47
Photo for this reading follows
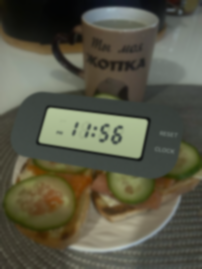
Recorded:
11.56
